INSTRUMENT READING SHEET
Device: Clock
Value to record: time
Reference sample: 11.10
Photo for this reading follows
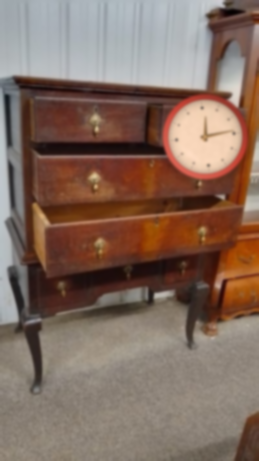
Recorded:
12.14
